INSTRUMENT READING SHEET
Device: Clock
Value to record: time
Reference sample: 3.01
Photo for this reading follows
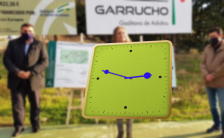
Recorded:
2.48
